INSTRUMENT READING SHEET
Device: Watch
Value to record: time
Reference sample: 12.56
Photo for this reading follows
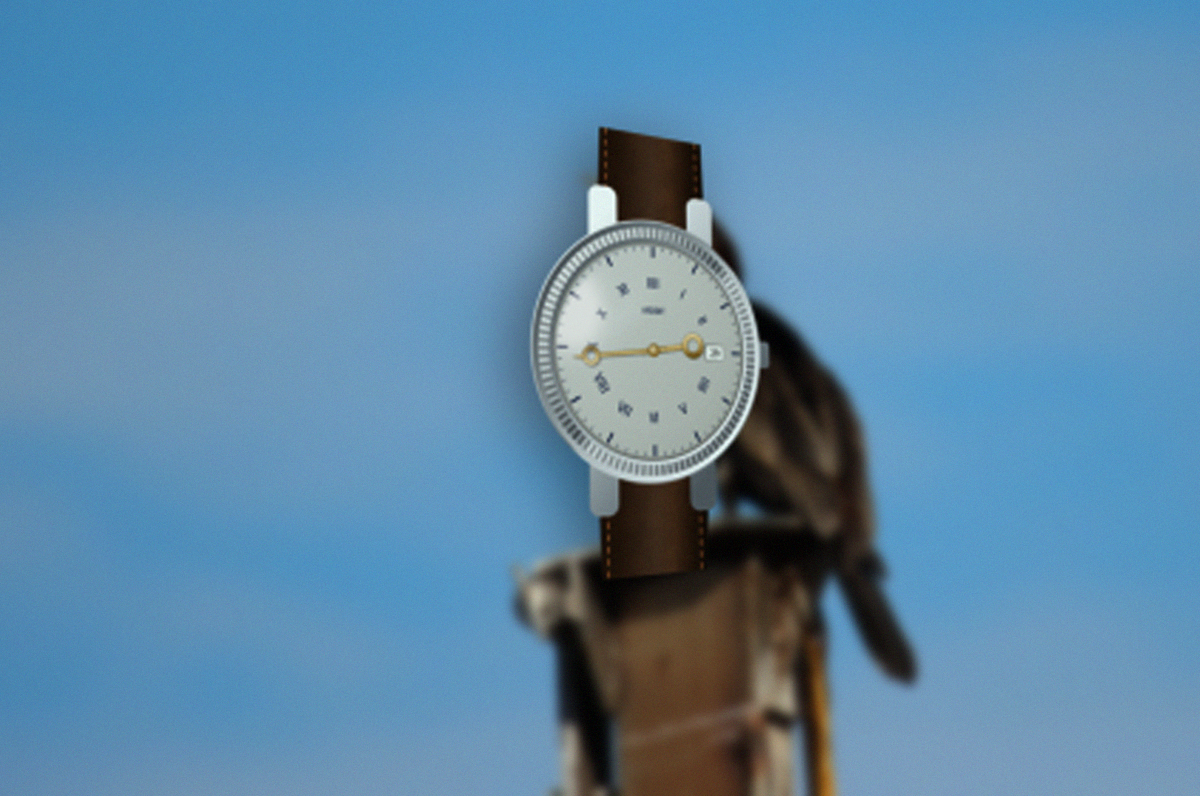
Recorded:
2.44
